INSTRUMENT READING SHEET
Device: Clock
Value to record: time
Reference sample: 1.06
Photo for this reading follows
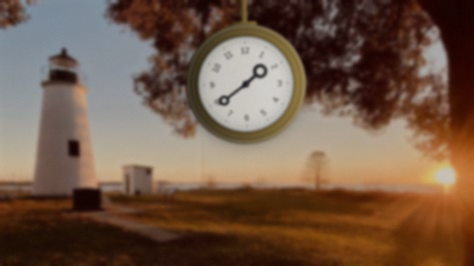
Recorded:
1.39
